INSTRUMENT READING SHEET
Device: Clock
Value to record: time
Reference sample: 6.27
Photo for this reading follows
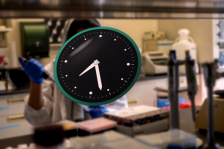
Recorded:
7.27
